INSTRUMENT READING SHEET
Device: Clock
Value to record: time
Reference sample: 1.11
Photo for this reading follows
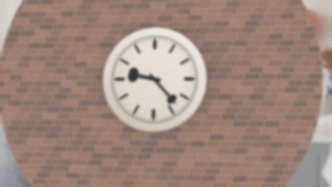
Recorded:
9.23
